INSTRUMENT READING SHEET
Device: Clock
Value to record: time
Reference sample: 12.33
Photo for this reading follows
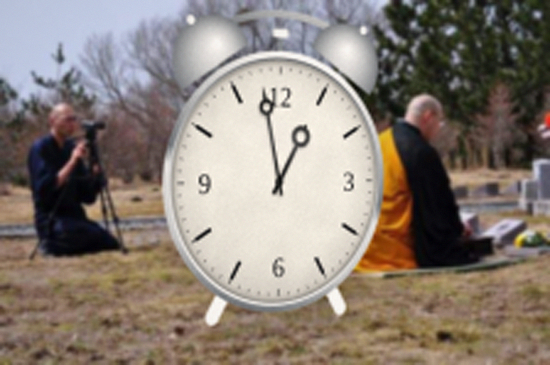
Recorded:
12.58
